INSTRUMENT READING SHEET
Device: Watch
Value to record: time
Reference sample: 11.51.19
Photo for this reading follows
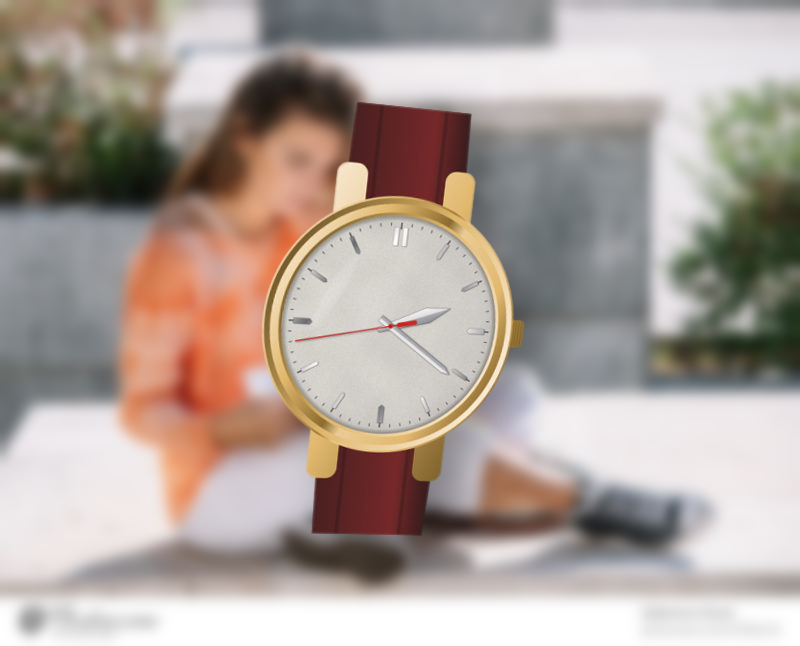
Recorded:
2.20.43
